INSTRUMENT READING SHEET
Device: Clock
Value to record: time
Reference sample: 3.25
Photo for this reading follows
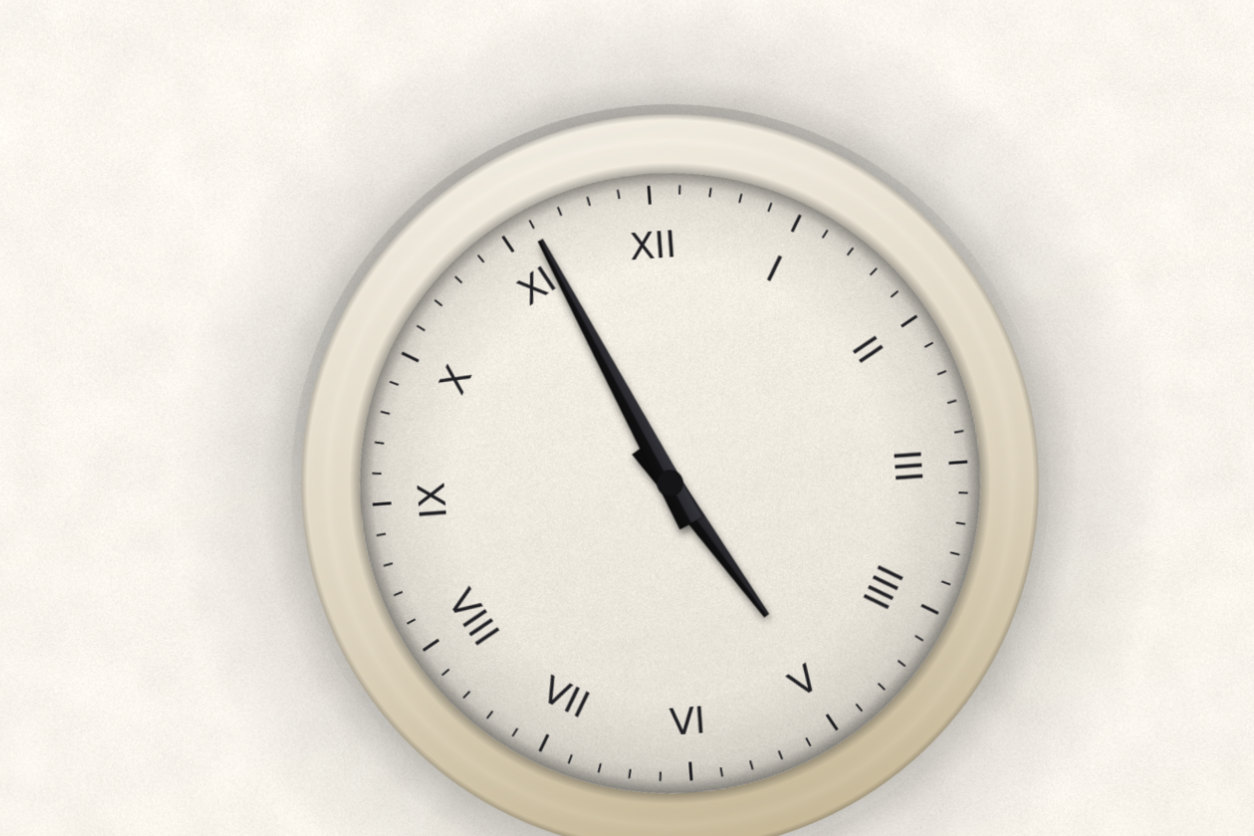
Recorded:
4.56
